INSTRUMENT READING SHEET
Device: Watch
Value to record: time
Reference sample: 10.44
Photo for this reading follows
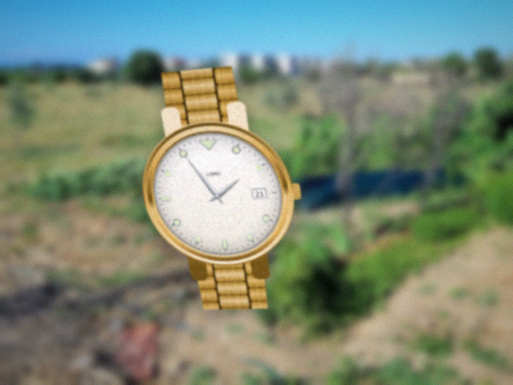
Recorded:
1.55
